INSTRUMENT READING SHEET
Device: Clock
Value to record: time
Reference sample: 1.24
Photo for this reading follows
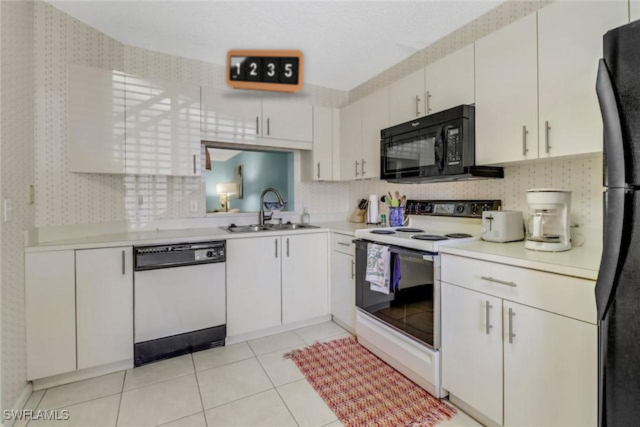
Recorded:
12.35
